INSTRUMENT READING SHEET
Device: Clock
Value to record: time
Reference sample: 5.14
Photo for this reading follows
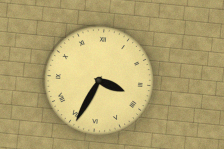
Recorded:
3.34
